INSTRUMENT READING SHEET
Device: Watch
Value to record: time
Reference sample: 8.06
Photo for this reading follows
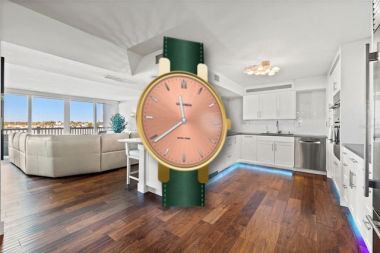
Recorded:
11.39
